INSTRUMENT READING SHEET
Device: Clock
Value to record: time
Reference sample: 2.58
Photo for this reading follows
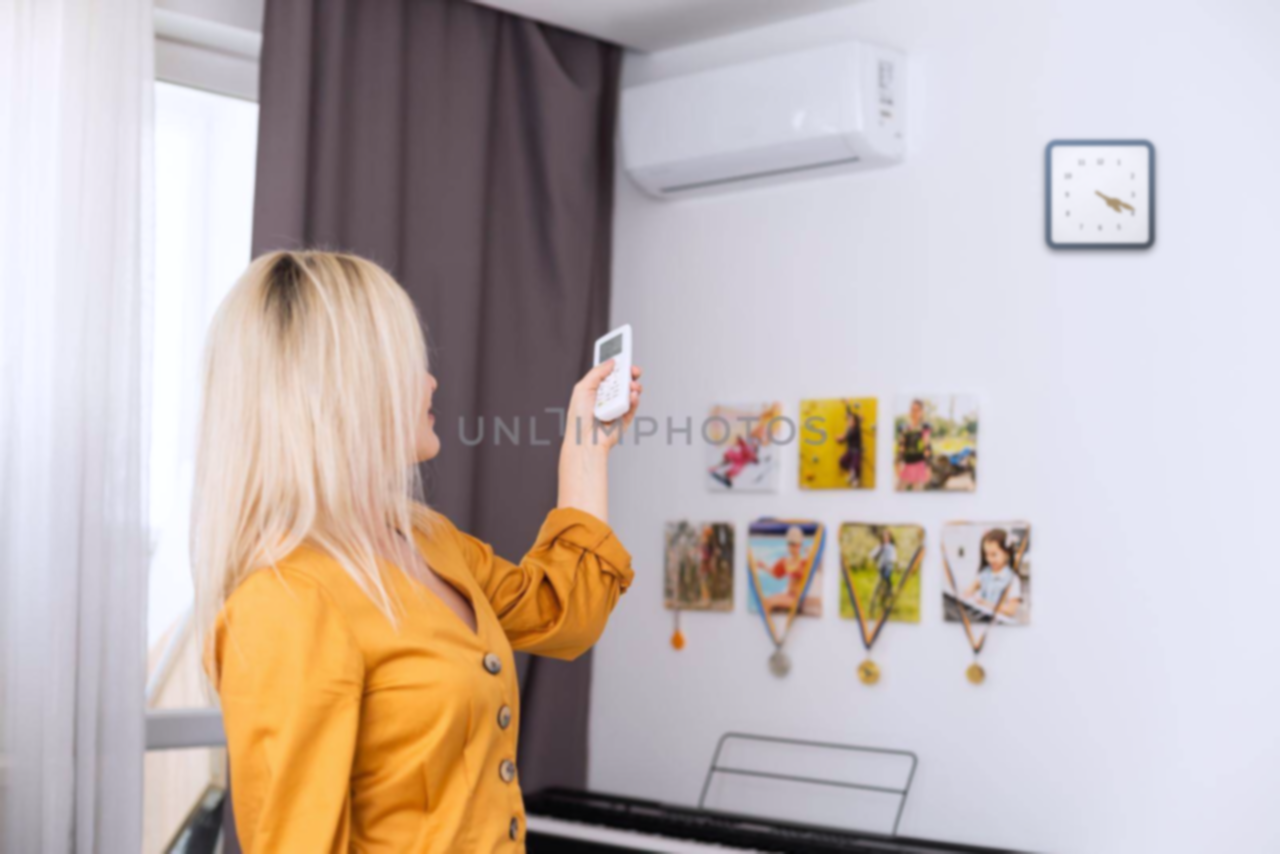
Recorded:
4.19
